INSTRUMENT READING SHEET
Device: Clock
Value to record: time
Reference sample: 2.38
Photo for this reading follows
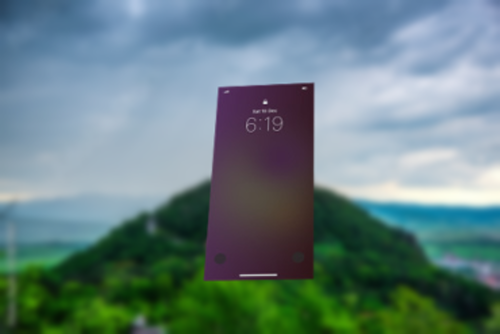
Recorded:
6.19
